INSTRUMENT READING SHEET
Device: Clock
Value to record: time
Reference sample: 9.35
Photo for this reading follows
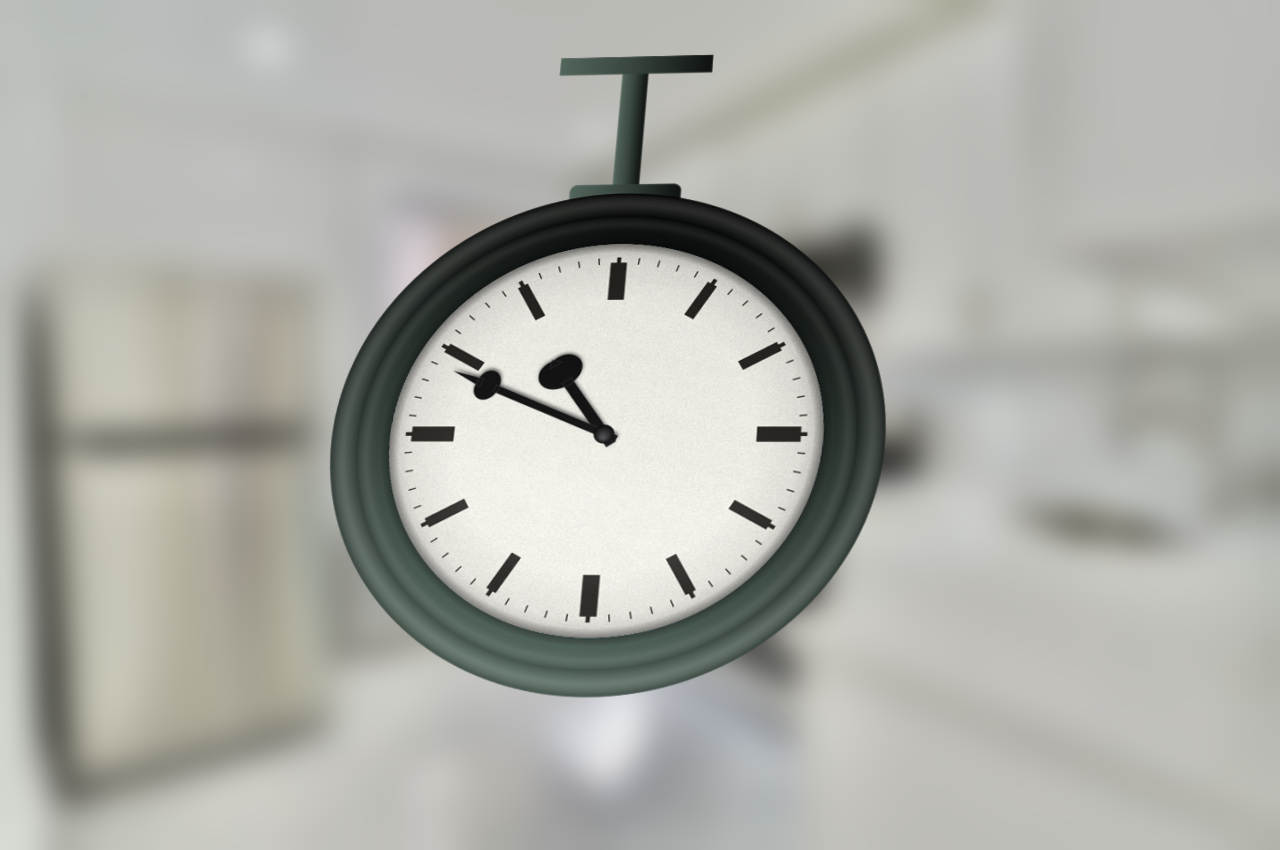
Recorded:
10.49
